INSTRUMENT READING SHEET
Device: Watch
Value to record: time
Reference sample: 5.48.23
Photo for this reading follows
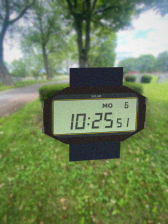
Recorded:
10.25.51
